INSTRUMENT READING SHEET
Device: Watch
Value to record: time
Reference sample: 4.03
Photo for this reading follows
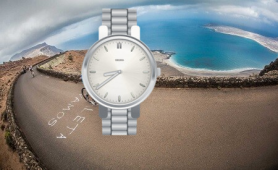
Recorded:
8.39
